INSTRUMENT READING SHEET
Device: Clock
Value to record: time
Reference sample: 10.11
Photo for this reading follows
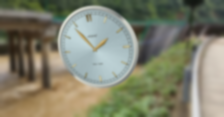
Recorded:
1.54
